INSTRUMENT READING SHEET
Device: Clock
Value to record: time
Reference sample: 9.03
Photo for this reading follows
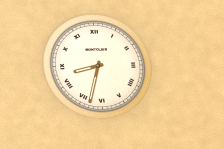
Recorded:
8.33
